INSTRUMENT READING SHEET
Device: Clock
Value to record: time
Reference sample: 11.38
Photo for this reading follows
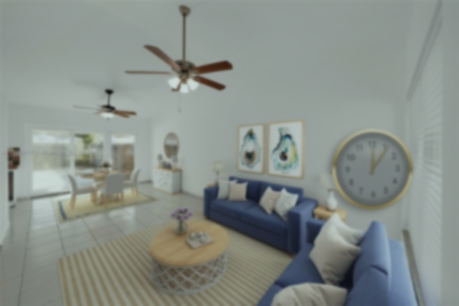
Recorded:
12.06
